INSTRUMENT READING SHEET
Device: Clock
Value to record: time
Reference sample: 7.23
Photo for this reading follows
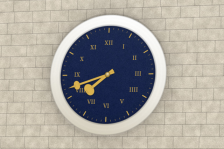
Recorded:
7.42
